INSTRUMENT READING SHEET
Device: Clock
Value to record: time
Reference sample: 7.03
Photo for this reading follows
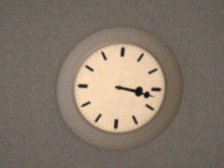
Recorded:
3.17
